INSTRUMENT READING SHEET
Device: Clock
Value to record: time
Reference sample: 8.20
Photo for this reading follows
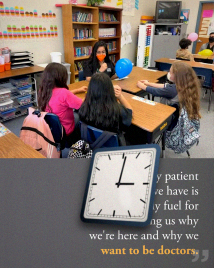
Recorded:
3.01
